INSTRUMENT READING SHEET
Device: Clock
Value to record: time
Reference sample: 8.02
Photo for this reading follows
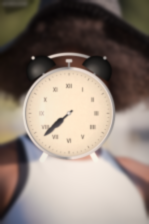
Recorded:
7.38
